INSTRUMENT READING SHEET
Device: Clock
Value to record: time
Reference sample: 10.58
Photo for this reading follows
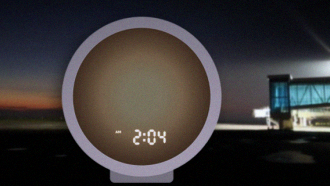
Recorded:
2.04
